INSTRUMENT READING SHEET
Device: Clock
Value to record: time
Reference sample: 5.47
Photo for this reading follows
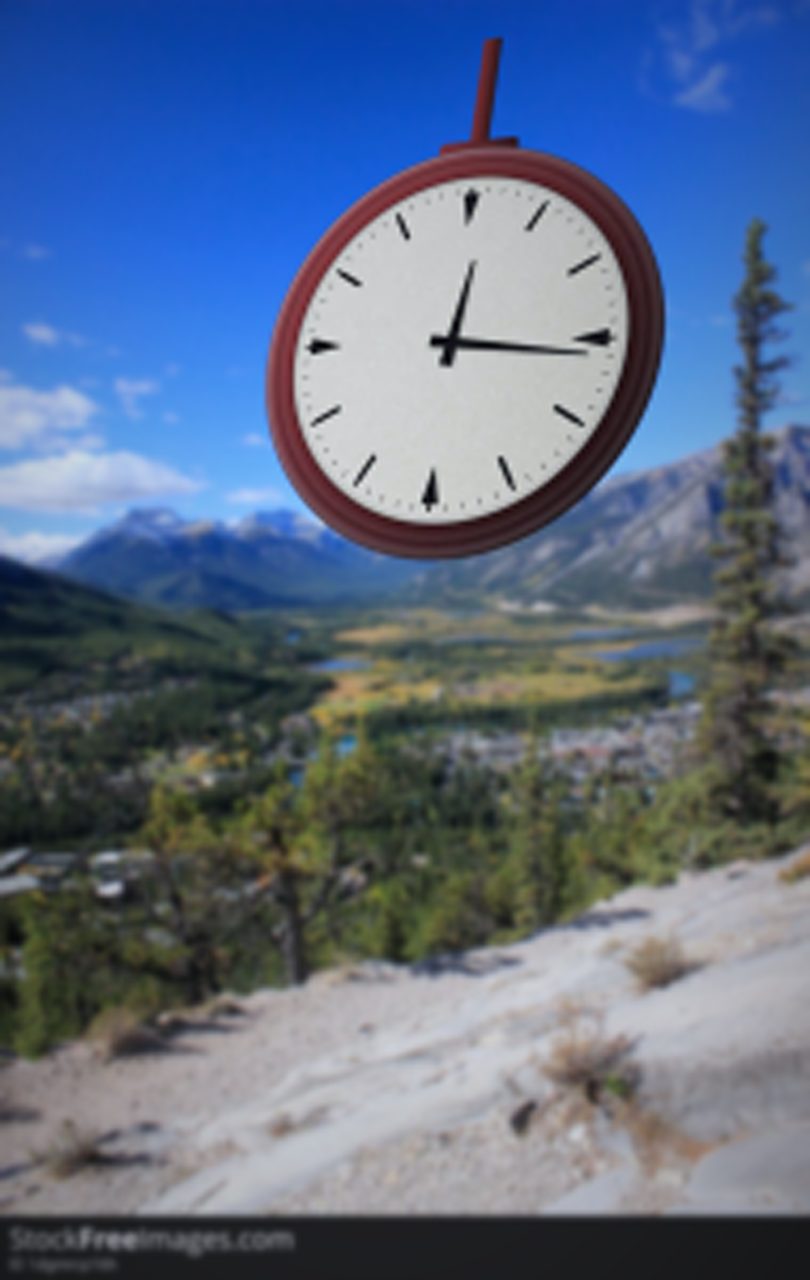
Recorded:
12.16
